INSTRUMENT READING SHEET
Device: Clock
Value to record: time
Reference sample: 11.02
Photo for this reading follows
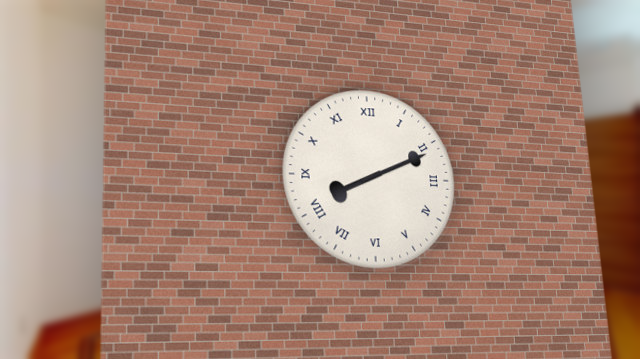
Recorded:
8.11
